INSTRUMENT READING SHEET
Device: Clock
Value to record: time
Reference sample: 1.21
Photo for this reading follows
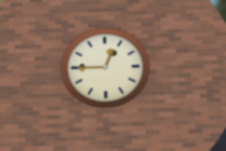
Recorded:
12.45
